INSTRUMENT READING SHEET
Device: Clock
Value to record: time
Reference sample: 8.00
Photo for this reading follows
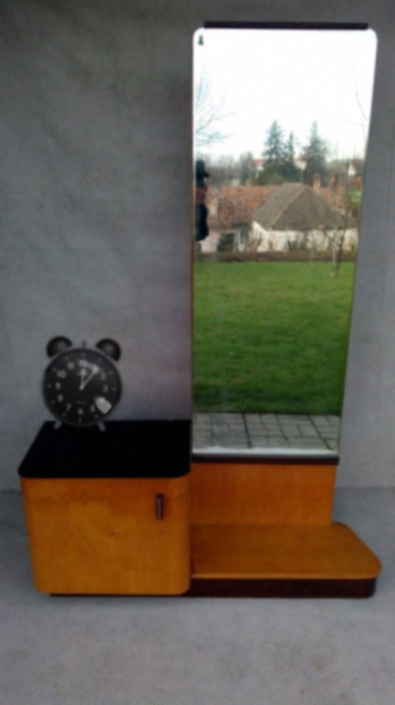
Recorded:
12.06
